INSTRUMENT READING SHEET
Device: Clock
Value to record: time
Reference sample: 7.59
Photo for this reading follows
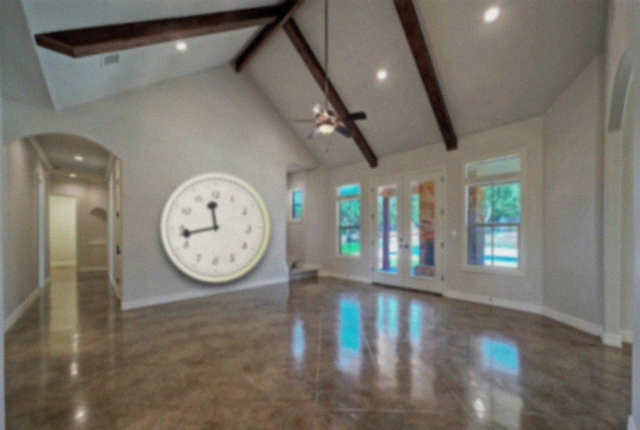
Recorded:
11.43
